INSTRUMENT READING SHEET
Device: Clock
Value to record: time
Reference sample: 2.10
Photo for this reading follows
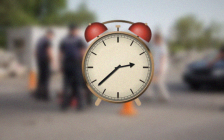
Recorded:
2.38
